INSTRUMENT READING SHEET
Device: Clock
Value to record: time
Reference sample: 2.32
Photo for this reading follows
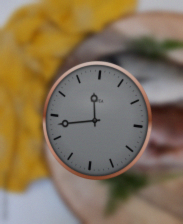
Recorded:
11.43
